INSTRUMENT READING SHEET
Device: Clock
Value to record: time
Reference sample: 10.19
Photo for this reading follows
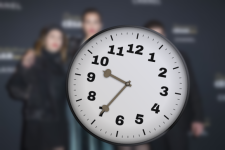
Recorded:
9.35
